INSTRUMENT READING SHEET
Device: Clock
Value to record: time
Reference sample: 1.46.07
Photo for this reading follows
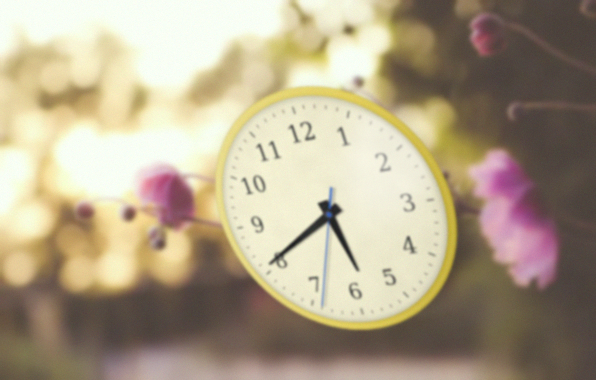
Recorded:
5.40.34
